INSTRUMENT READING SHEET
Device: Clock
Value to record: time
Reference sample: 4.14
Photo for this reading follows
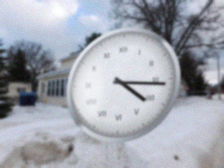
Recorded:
4.16
